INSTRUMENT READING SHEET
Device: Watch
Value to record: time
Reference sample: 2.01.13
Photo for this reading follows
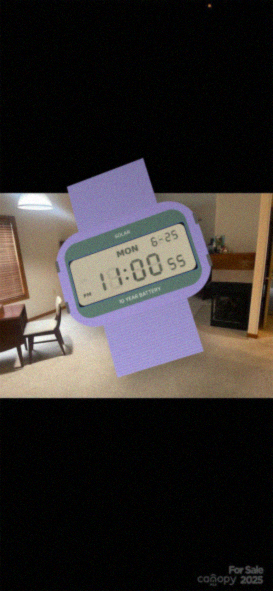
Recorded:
11.00.55
